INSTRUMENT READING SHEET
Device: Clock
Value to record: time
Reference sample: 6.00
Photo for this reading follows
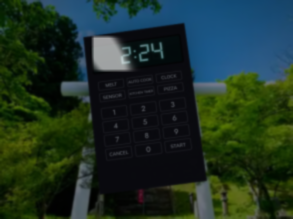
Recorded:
2.24
